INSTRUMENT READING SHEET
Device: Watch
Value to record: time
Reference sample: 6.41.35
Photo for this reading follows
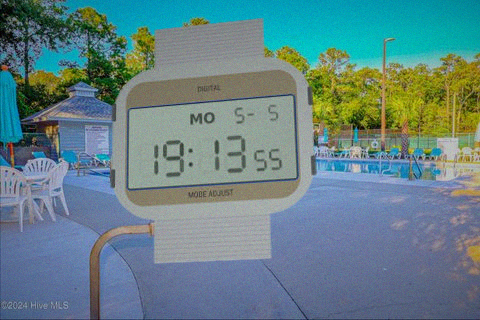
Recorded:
19.13.55
